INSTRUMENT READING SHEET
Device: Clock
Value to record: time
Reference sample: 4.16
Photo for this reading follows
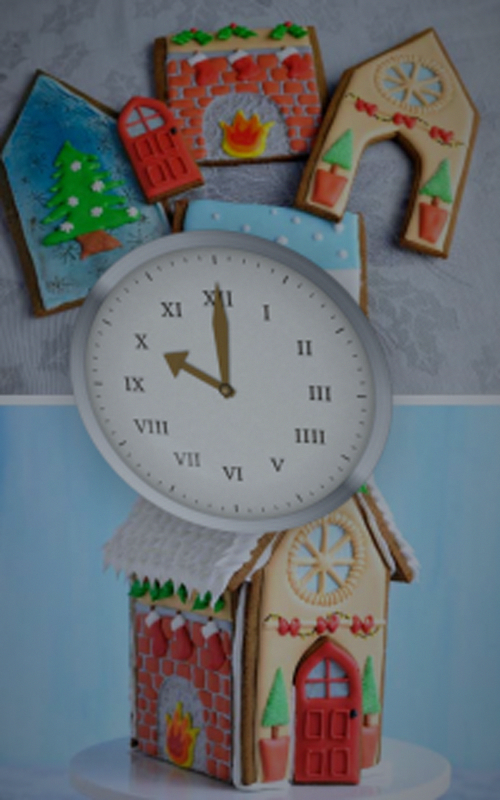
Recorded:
10.00
